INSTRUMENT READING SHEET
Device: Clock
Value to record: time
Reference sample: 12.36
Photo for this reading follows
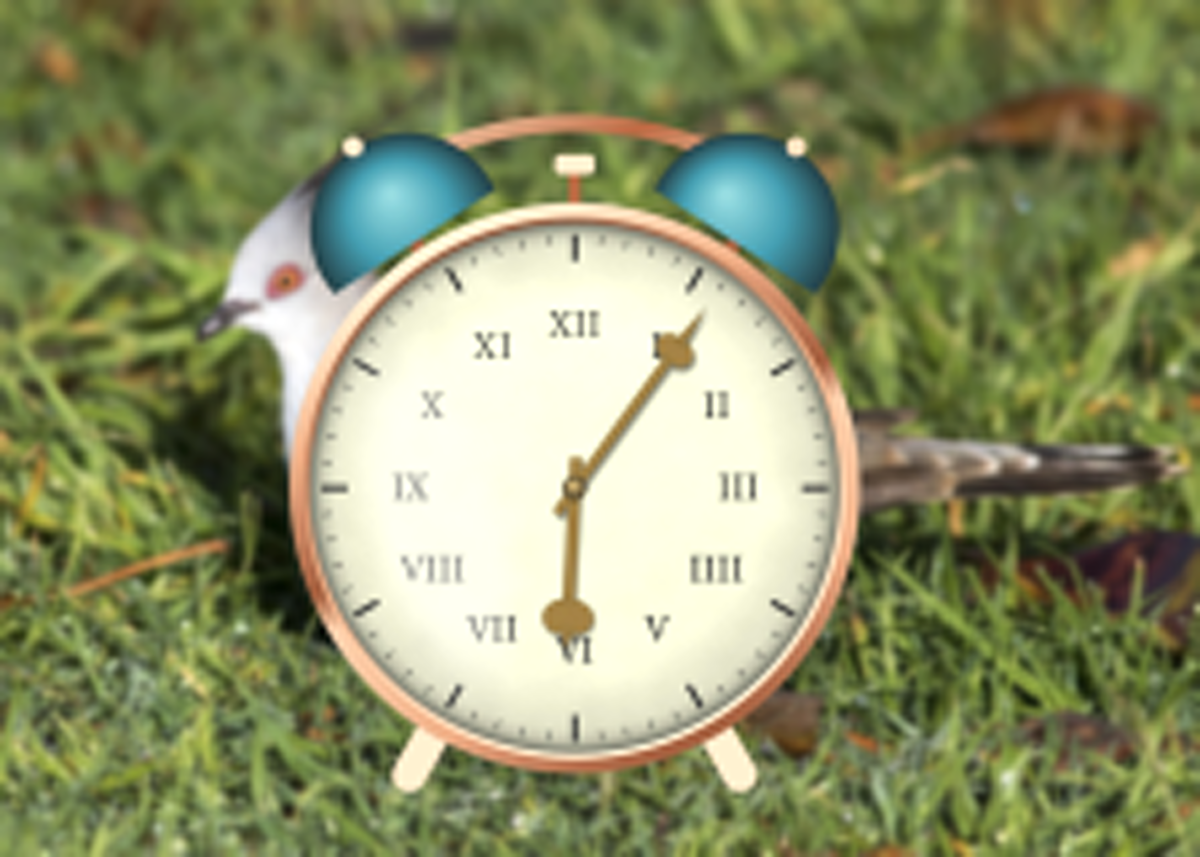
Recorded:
6.06
